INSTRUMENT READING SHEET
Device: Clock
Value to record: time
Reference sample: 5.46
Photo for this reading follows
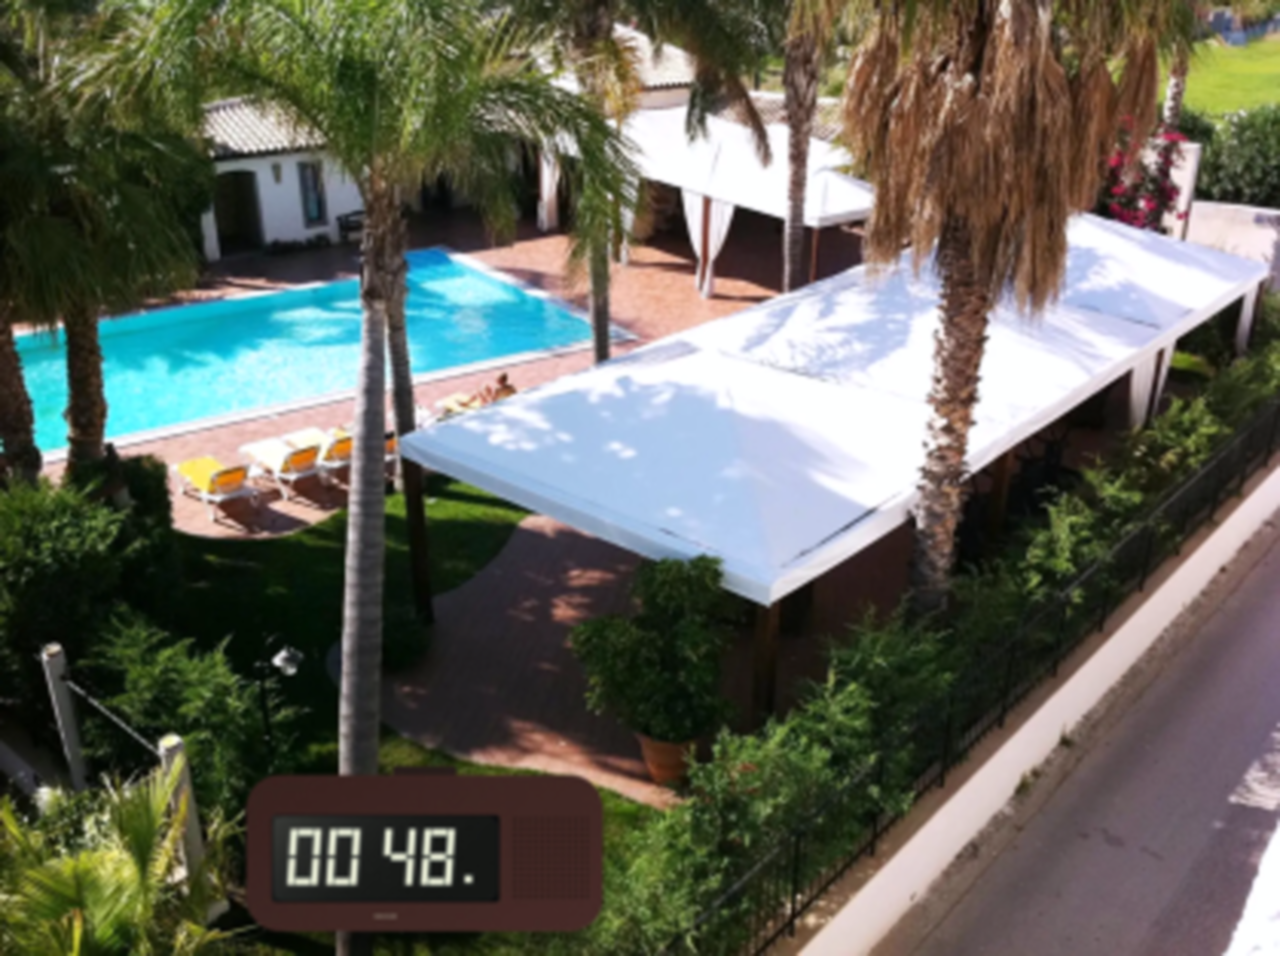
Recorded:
0.48
